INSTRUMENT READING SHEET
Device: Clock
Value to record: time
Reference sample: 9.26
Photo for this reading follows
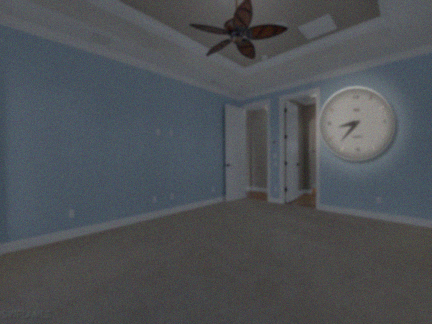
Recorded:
8.37
